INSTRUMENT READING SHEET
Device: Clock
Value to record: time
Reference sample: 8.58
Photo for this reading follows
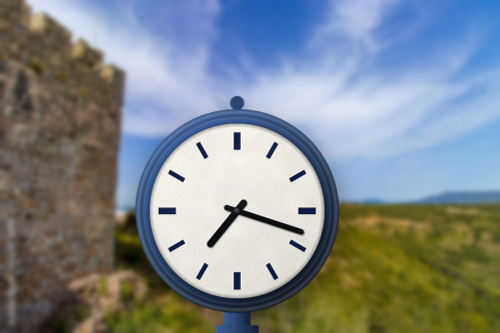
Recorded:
7.18
